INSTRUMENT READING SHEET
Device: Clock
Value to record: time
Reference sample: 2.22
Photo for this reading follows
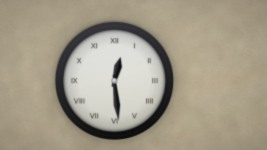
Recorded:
12.29
